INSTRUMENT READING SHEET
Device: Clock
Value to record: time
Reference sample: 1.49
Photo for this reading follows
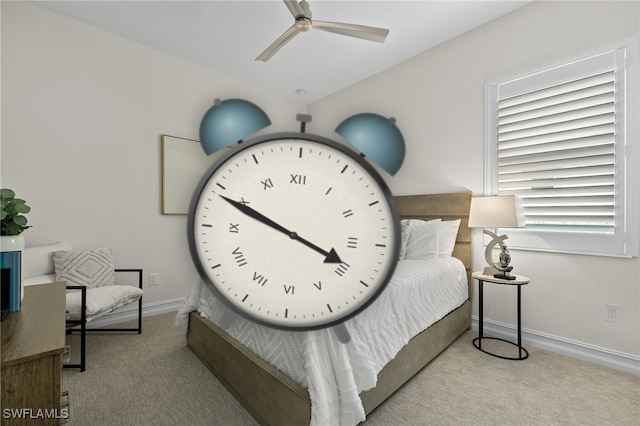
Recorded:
3.49
